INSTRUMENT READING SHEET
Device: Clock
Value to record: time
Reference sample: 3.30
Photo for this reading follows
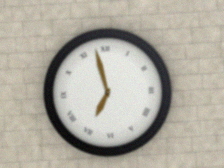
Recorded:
6.58
